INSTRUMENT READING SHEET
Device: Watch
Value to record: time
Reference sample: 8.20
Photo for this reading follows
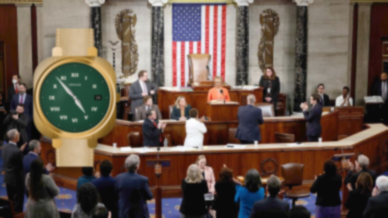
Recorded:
4.53
